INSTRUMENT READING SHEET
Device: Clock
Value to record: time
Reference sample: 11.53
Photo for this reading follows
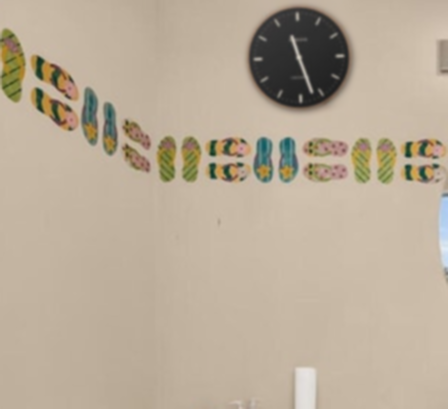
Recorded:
11.27
